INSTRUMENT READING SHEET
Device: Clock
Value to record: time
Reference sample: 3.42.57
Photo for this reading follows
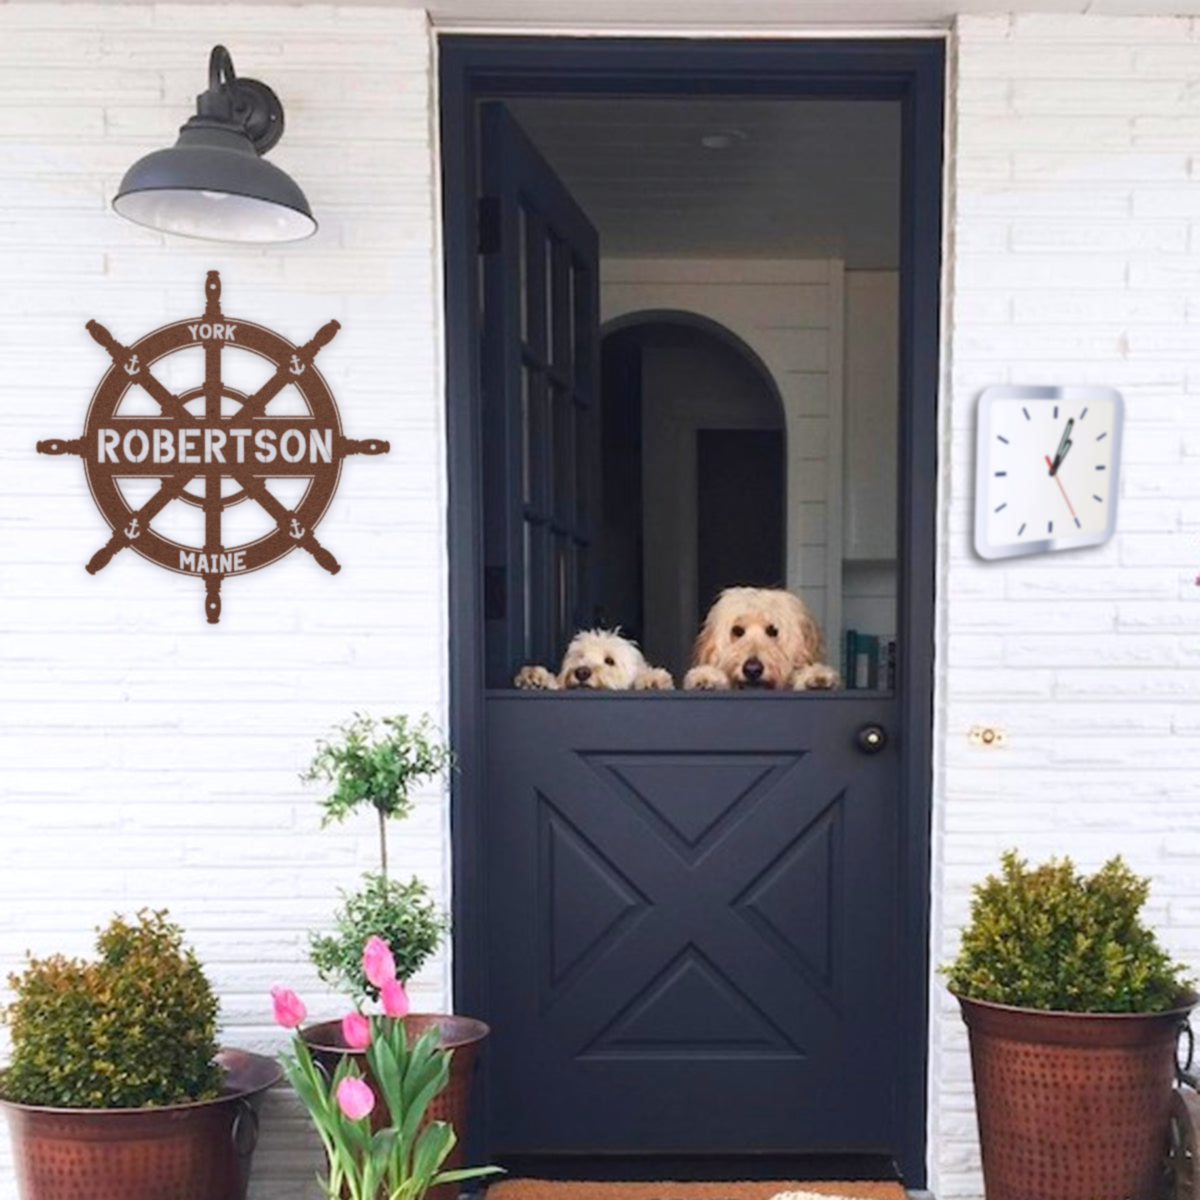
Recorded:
1.03.25
